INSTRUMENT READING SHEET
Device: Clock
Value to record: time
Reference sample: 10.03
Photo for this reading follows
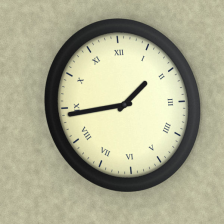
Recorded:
1.44
